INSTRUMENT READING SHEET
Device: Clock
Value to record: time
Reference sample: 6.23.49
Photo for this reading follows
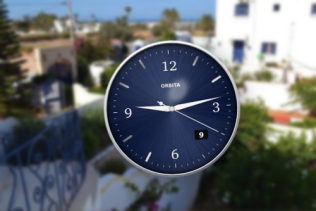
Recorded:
9.13.20
